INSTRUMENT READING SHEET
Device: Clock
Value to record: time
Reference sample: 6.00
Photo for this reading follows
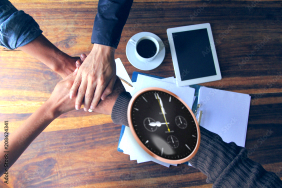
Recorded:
9.01
